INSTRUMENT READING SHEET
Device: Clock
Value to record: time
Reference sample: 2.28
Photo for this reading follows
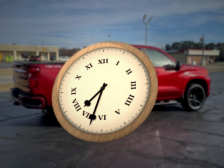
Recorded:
7.33
